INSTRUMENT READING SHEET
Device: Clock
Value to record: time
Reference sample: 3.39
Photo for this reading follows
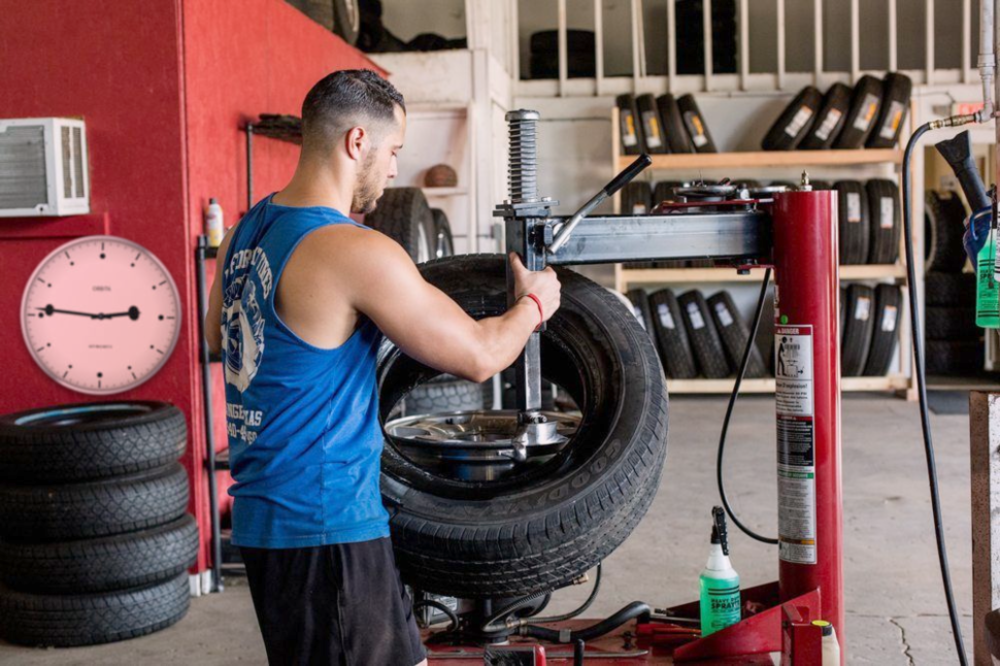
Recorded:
2.46
